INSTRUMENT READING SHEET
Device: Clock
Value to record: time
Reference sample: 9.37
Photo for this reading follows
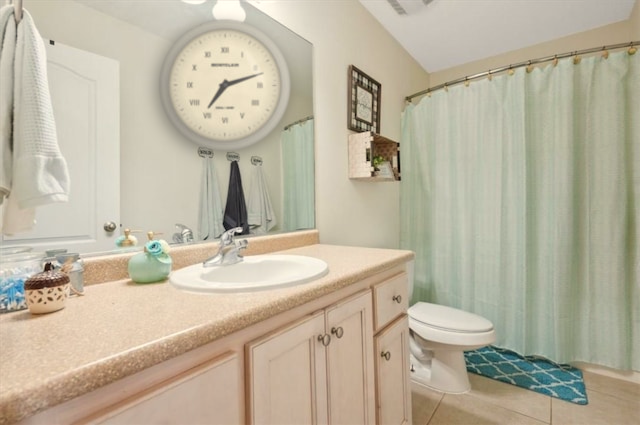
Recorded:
7.12
